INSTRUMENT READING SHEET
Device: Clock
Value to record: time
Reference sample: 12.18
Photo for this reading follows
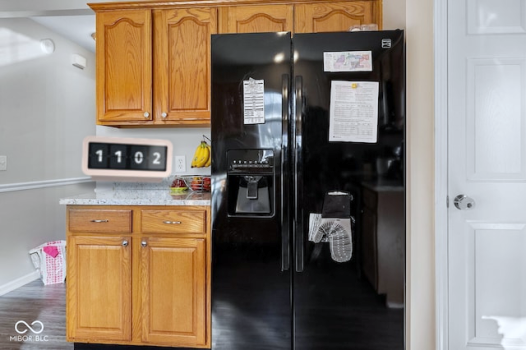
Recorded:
11.02
